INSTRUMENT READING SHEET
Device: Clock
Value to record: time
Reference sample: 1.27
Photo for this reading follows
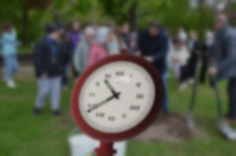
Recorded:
10.39
